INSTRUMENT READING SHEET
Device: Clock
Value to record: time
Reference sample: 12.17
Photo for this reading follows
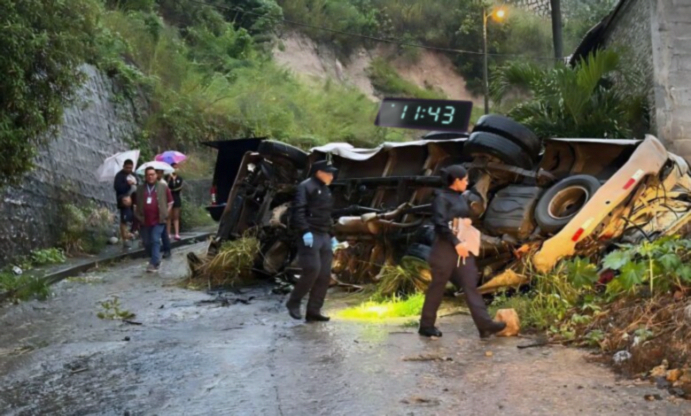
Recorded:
11.43
